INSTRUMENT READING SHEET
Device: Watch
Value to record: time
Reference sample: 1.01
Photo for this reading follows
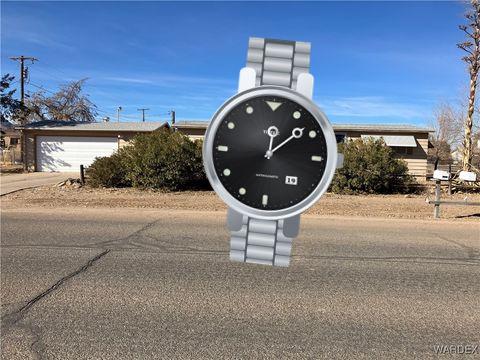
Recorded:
12.08
